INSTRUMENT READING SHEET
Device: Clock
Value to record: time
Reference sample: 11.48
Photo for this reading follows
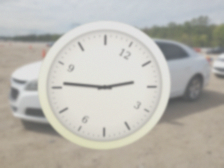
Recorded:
1.41
